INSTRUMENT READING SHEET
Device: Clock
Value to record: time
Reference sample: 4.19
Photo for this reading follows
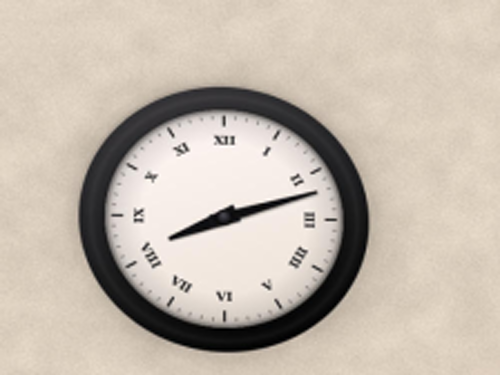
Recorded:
8.12
